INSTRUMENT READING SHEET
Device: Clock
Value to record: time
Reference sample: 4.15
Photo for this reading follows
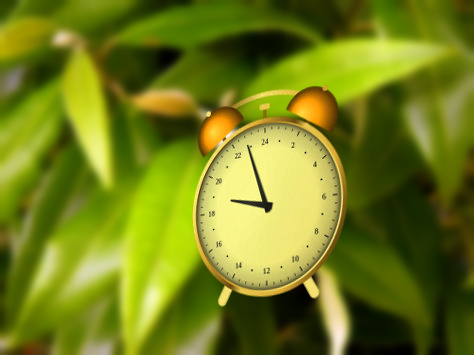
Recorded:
18.57
